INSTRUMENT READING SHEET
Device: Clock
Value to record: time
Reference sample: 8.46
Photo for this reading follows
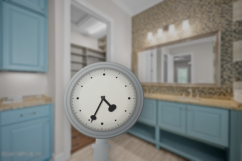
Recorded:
4.34
